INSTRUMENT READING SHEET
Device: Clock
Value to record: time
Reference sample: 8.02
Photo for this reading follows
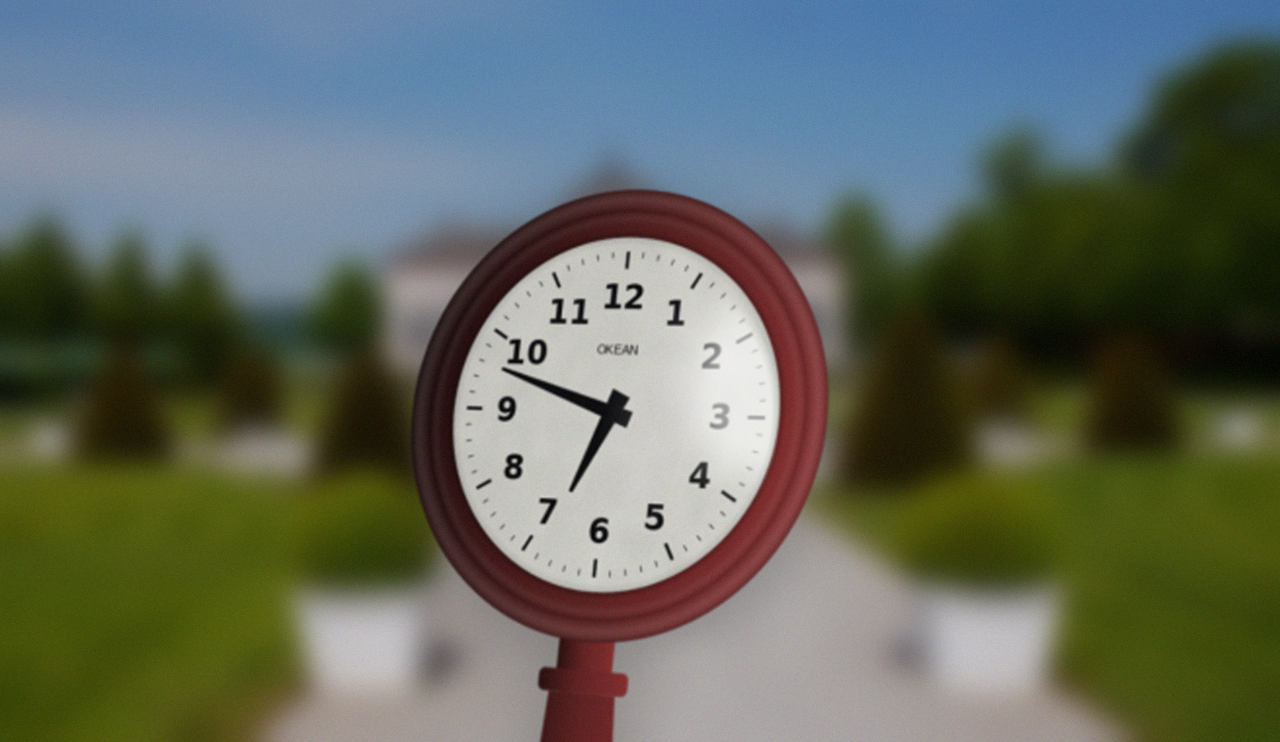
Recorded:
6.48
